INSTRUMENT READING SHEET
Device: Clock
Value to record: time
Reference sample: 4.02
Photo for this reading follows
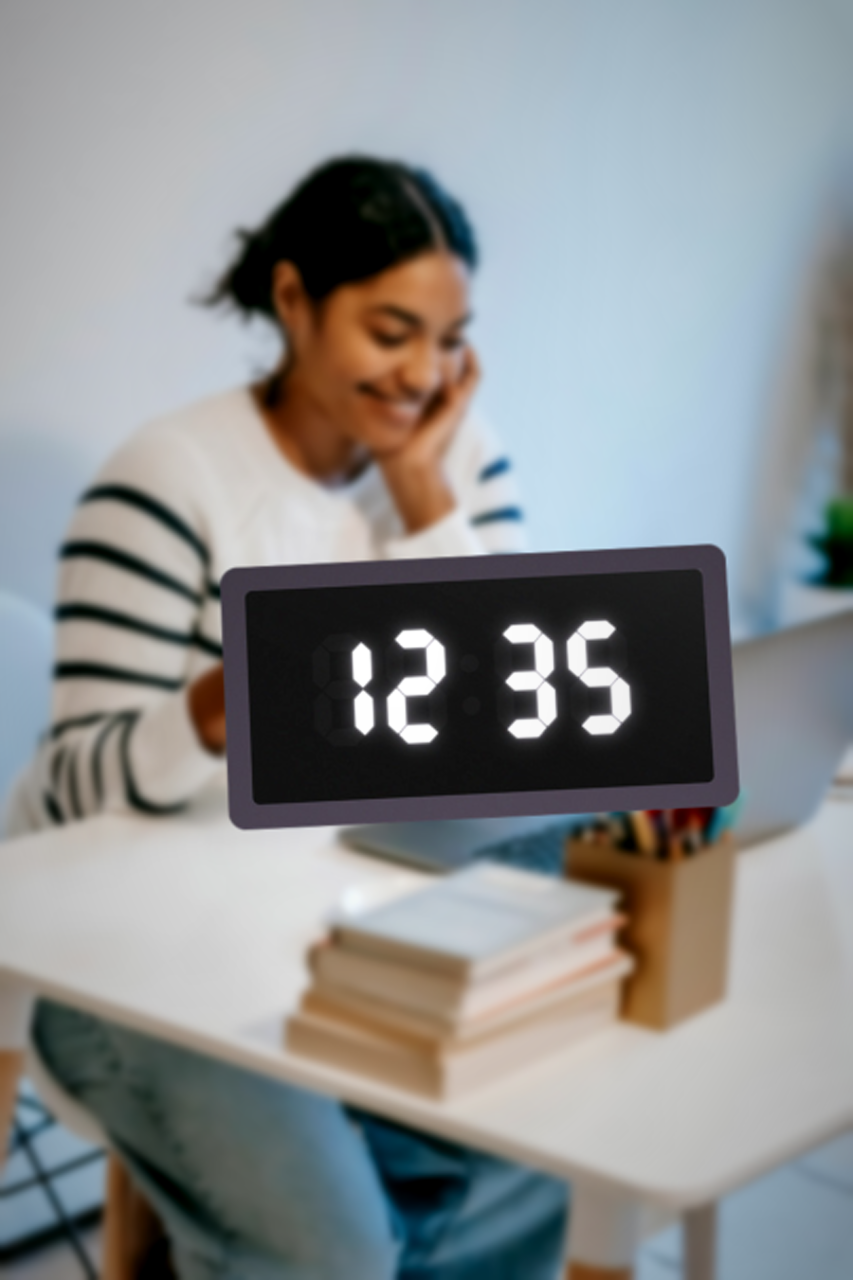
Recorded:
12.35
